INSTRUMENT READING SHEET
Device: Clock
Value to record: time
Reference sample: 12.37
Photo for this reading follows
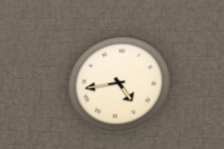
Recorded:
4.43
